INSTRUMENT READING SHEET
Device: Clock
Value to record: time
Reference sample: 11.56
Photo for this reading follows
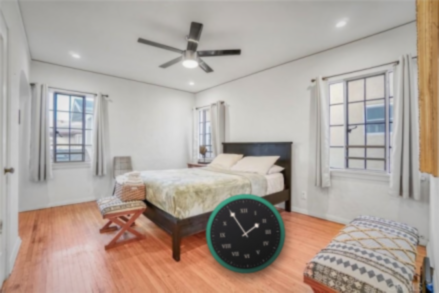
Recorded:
1.55
